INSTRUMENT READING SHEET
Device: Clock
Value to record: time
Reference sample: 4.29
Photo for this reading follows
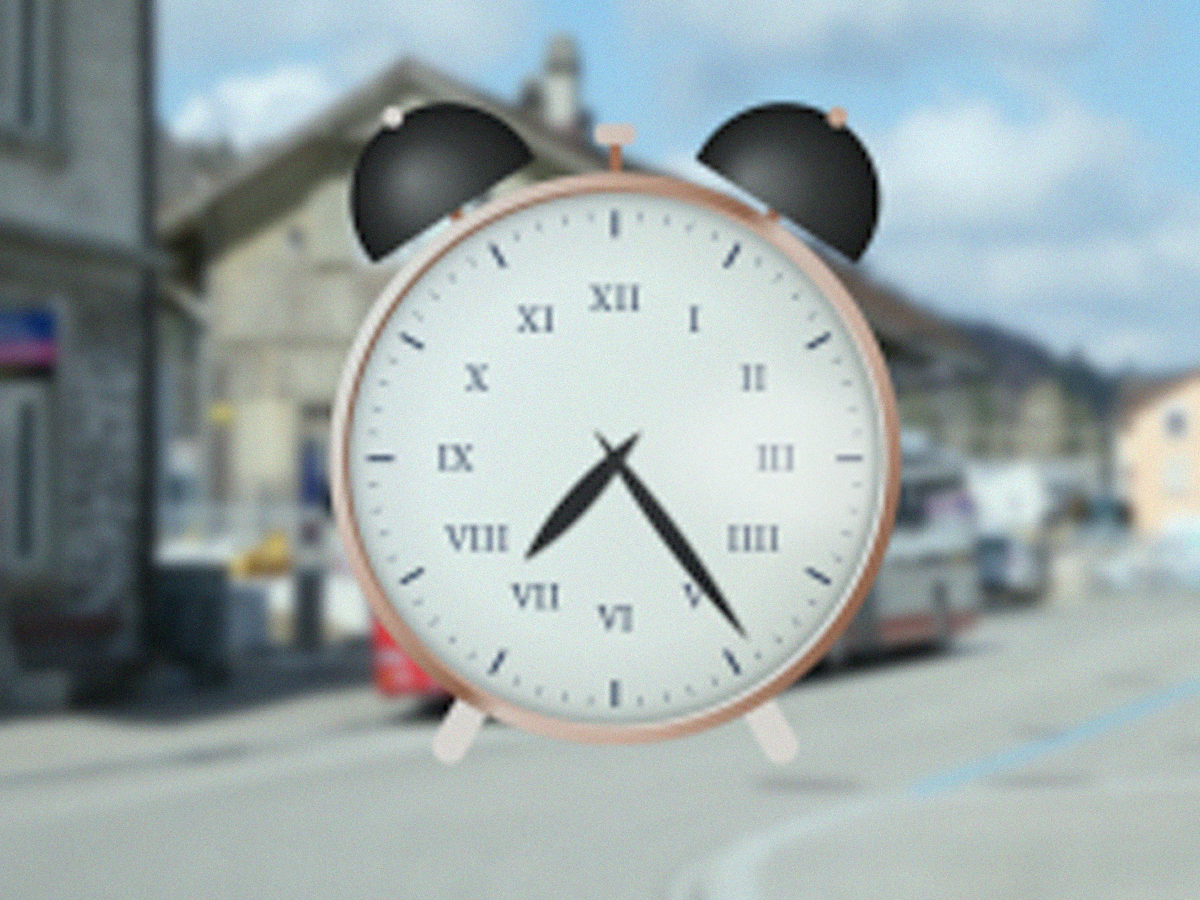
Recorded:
7.24
